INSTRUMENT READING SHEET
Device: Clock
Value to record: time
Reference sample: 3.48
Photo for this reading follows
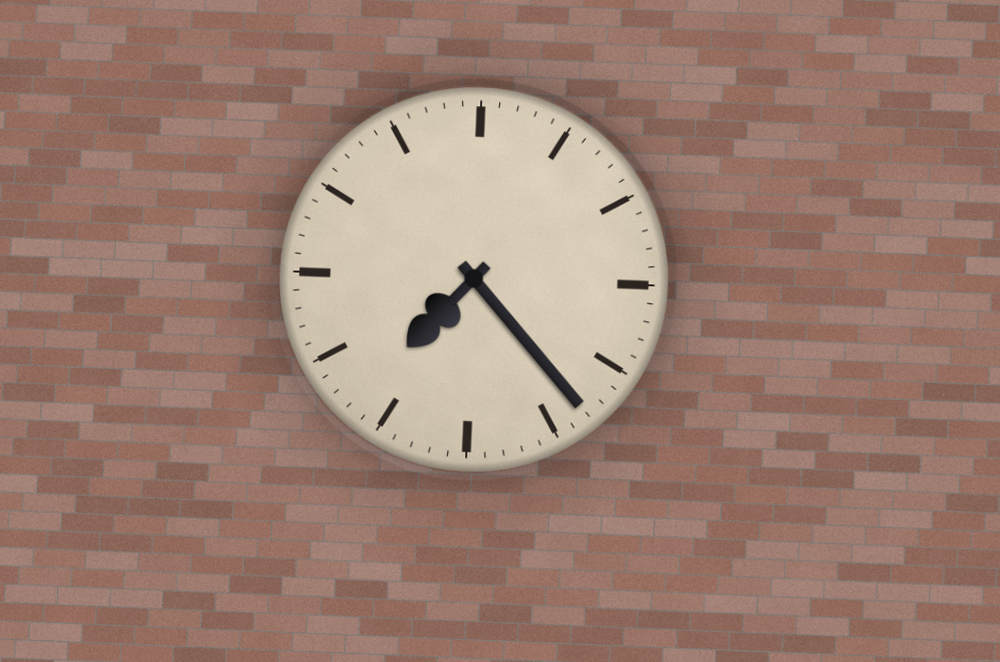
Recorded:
7.23
